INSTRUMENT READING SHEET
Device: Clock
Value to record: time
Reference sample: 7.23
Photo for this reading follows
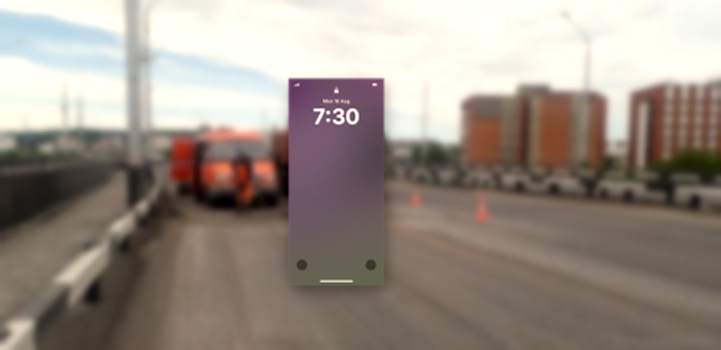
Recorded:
7.30
